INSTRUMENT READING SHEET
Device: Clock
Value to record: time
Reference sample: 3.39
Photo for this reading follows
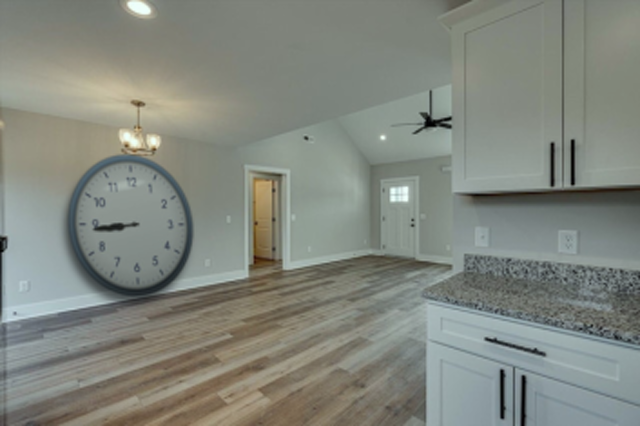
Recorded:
8.44
